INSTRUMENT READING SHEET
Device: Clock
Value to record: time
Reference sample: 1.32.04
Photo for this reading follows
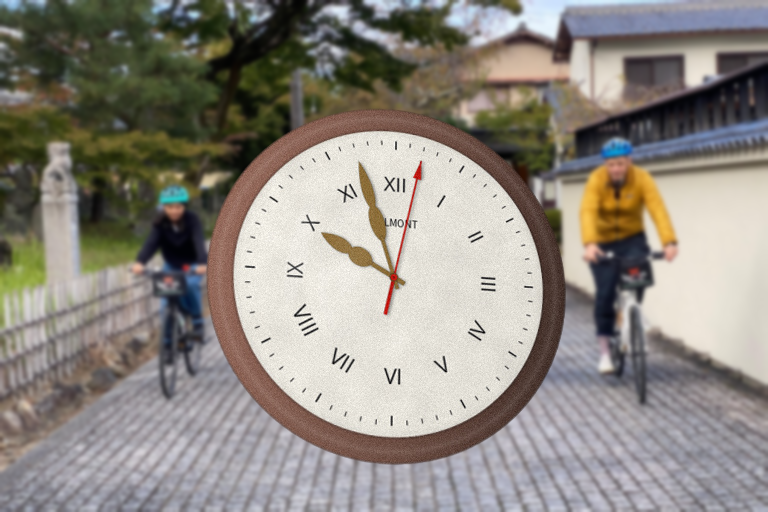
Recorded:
9.57.02
